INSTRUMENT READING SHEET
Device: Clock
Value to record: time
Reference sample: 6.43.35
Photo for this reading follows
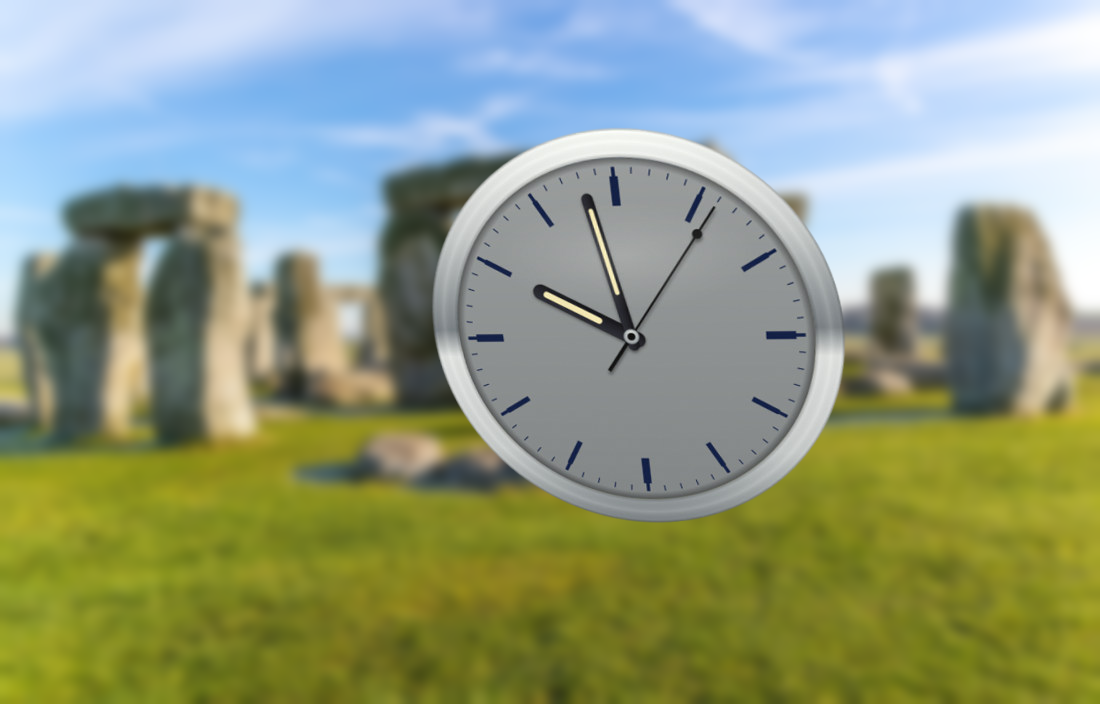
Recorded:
9.58.06
